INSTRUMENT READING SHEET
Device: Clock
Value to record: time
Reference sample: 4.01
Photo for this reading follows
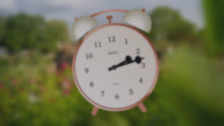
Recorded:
2.13
